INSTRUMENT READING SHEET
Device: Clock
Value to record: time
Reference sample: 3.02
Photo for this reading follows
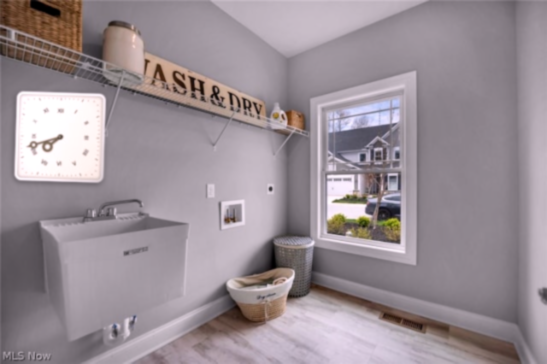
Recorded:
7.42
